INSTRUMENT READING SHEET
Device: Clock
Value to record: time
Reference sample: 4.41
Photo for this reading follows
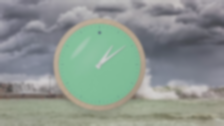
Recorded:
1.09
